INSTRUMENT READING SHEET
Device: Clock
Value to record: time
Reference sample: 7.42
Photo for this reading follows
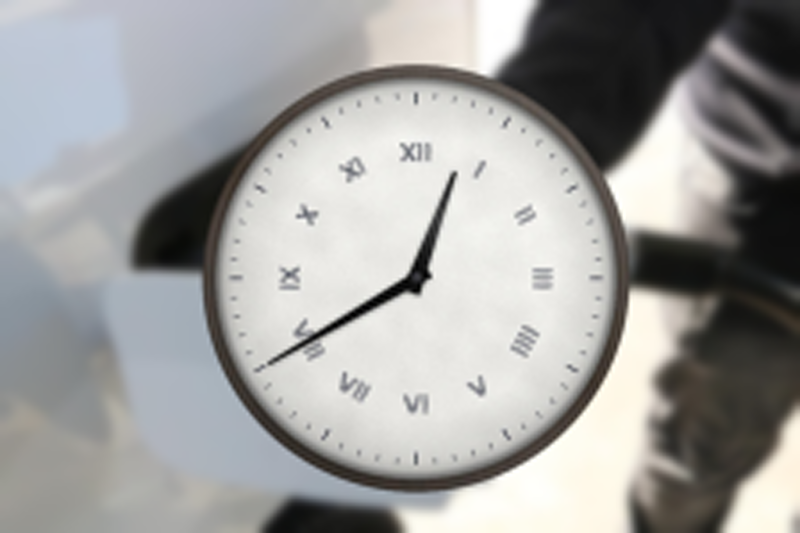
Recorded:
12.40
